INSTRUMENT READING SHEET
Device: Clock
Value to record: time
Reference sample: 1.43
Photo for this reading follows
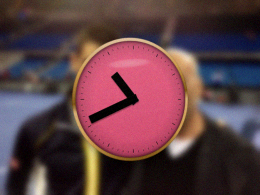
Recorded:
10.41
